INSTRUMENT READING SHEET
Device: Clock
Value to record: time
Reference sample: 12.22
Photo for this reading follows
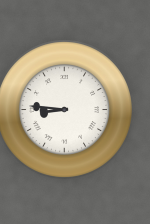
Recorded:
8.46
